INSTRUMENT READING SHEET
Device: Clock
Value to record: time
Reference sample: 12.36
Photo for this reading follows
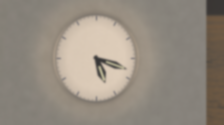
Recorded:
5.18
